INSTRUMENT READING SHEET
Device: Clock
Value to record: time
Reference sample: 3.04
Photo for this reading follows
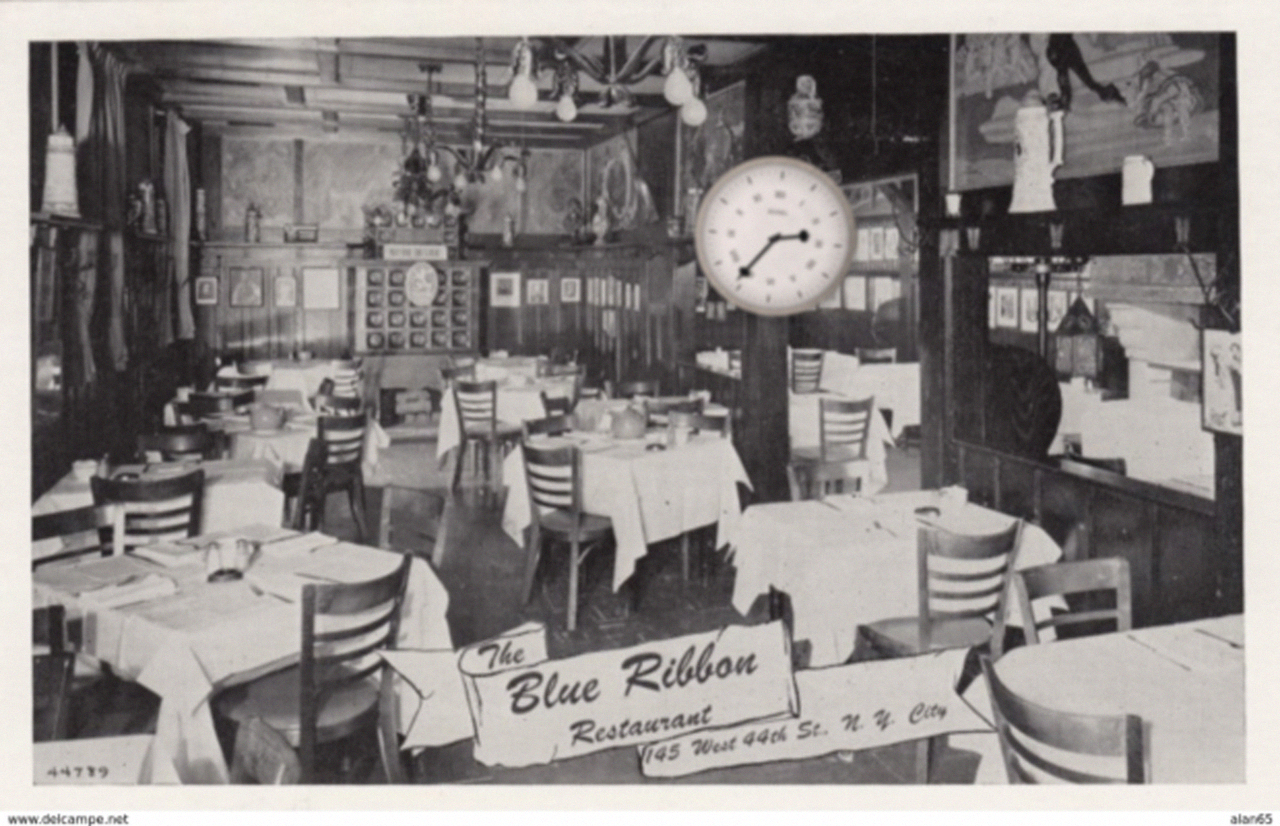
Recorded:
2.36
